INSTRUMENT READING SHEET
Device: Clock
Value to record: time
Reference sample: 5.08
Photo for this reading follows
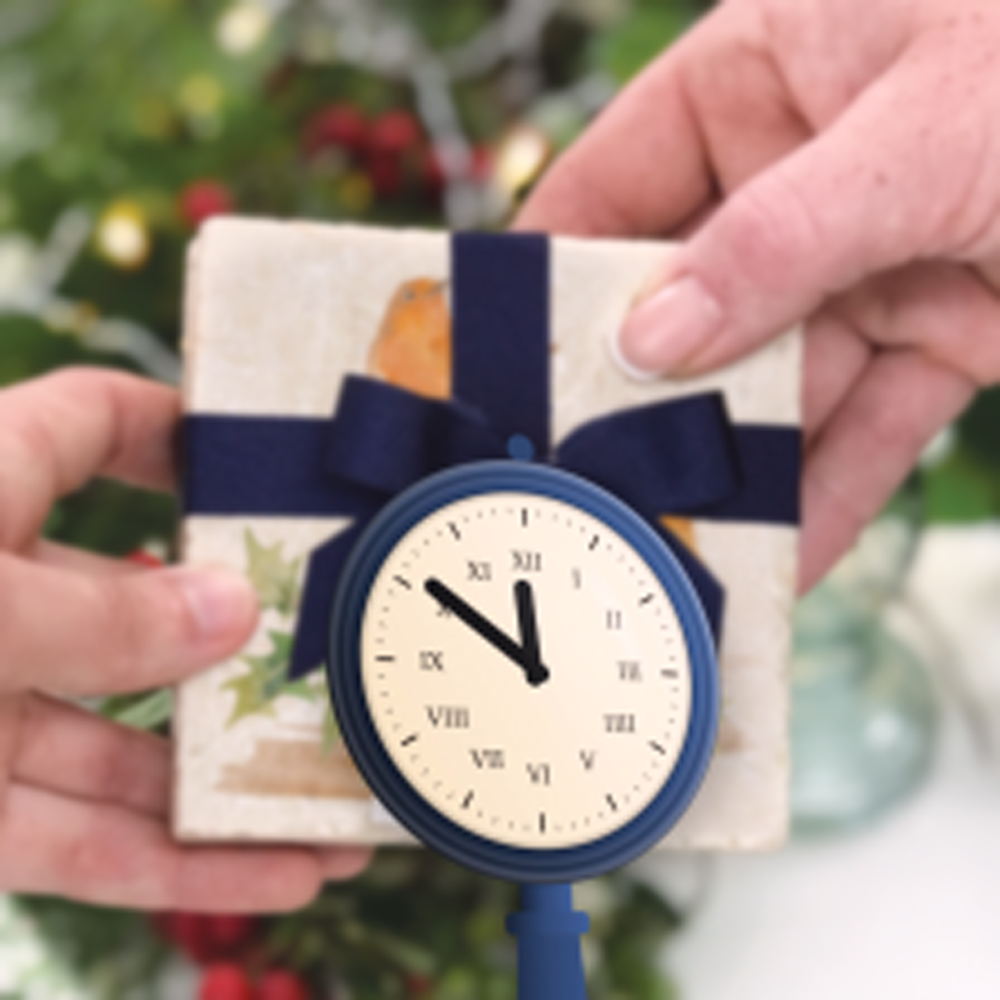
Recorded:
11.51
